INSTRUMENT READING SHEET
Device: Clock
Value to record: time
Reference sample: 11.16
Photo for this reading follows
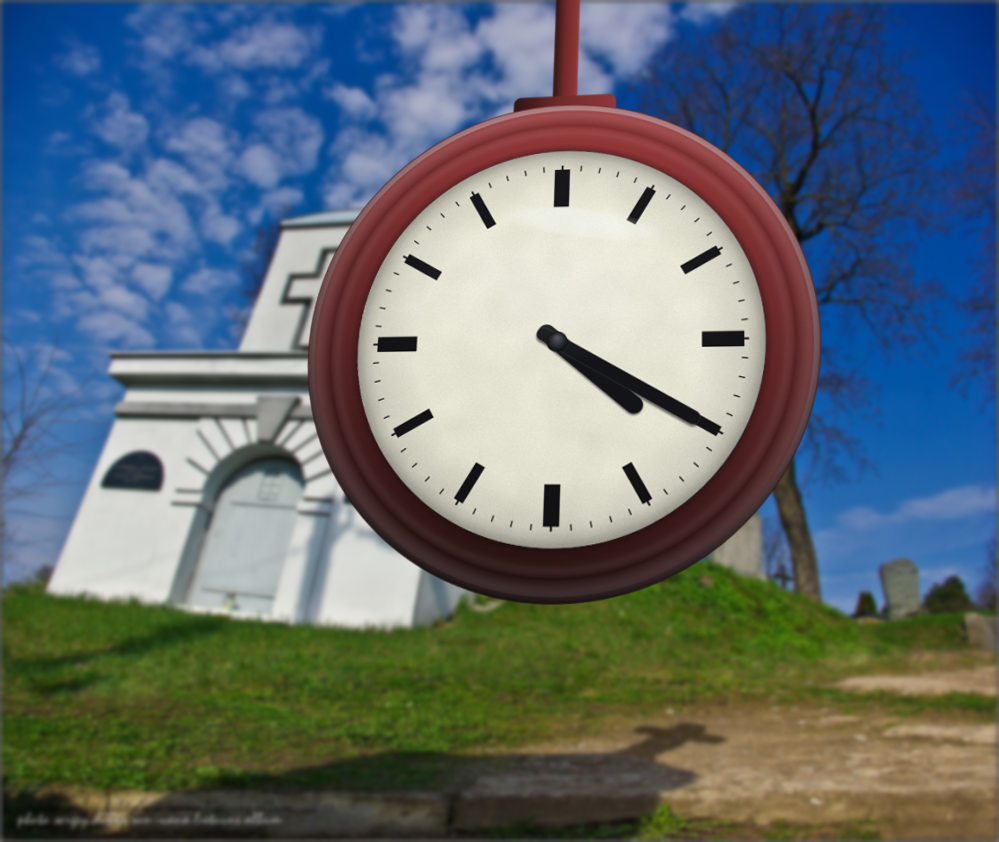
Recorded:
4.20
